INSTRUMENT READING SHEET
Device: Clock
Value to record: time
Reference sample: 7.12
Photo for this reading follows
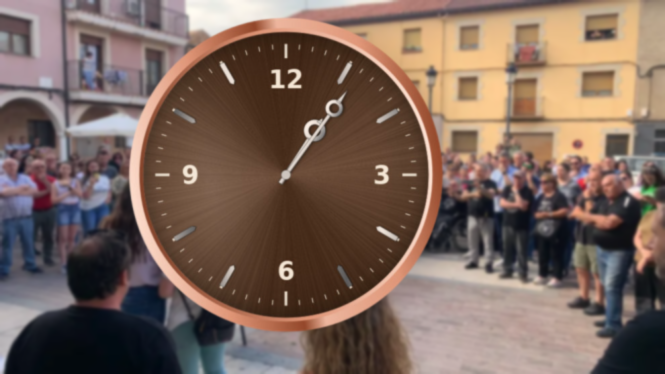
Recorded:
1.06
